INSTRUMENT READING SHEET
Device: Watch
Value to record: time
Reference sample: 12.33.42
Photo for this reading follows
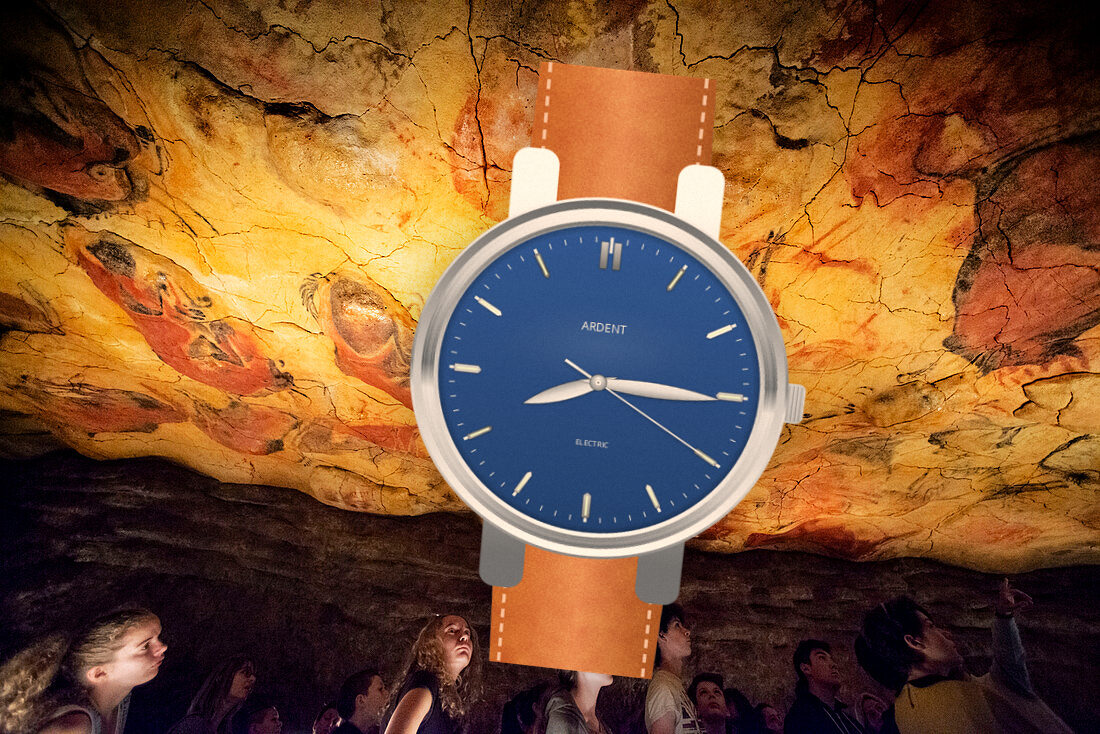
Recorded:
8.15.20
